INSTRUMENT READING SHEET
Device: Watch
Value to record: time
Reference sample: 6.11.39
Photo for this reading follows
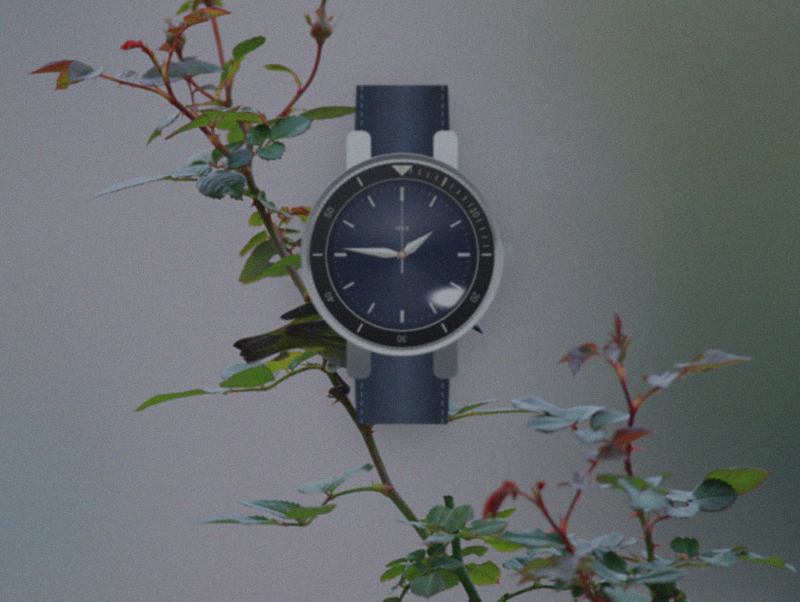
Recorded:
1.46.00
